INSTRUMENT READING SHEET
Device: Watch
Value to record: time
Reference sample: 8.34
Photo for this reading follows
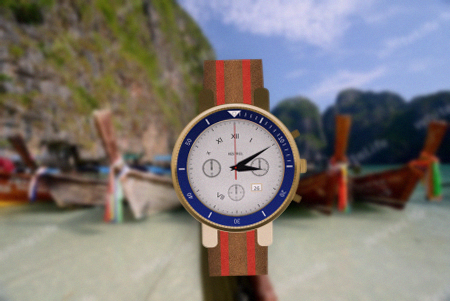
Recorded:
3.10
